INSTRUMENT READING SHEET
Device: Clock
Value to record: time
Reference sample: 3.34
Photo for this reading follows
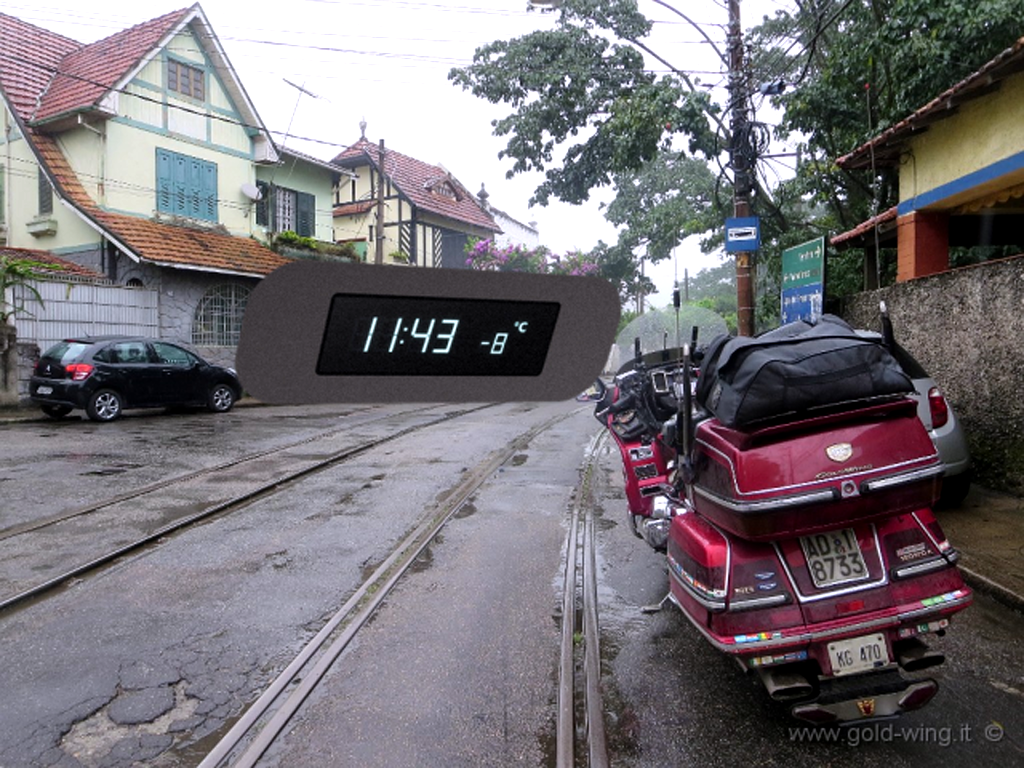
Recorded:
11.43
